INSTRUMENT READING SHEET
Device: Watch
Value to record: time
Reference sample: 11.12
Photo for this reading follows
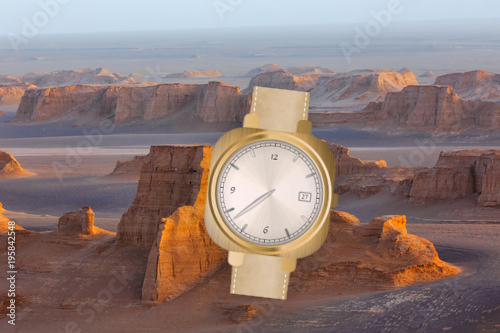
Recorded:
7.38
